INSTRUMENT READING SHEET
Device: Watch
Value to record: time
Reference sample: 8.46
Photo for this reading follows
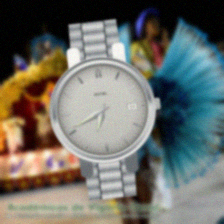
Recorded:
6.41
